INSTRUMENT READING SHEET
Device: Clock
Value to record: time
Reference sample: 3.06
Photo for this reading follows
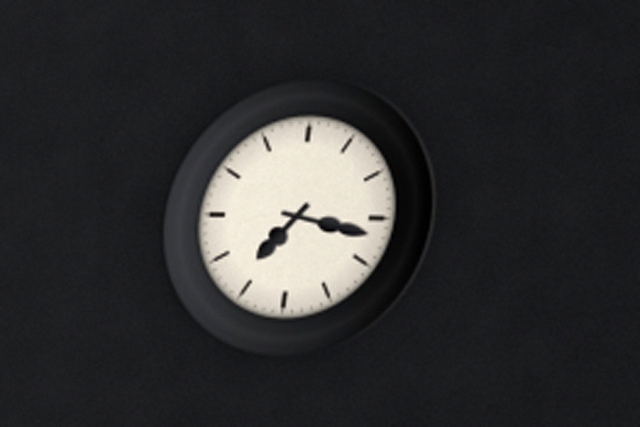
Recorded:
7.17
